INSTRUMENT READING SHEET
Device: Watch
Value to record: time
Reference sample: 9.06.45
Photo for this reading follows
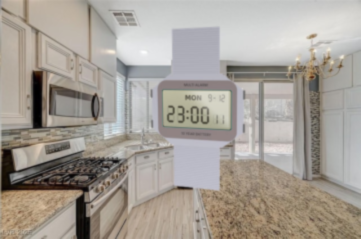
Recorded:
23.00.11
